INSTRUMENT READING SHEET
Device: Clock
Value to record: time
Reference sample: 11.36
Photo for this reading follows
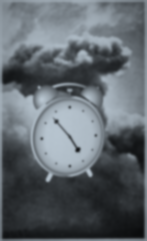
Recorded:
4.53
